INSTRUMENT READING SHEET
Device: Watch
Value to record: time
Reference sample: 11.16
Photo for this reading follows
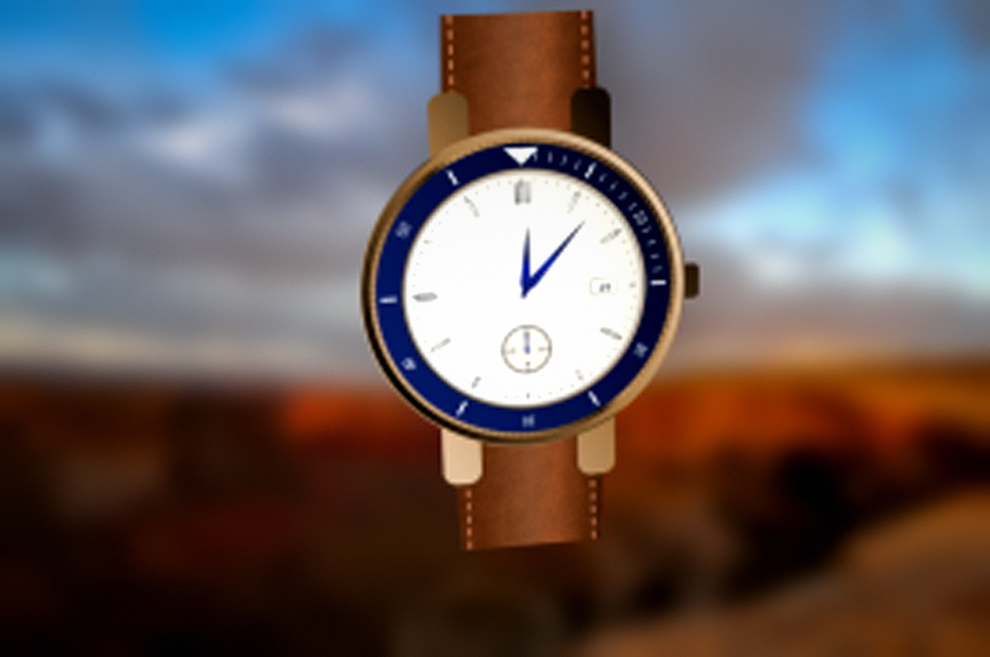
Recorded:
12.07
